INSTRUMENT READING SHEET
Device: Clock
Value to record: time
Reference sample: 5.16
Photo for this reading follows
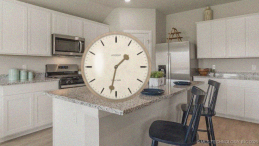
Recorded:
1.32
